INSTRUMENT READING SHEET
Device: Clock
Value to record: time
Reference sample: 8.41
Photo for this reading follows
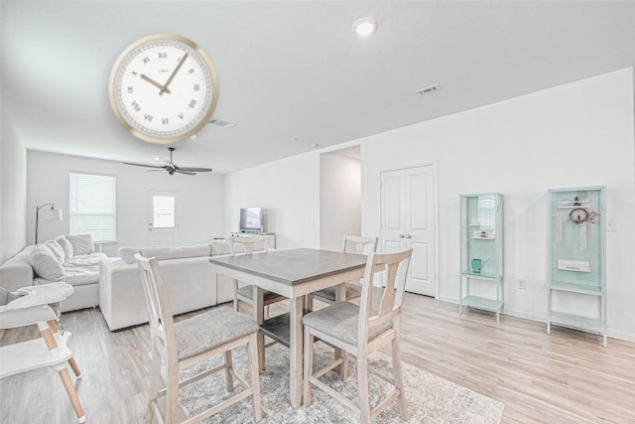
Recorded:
10.06
